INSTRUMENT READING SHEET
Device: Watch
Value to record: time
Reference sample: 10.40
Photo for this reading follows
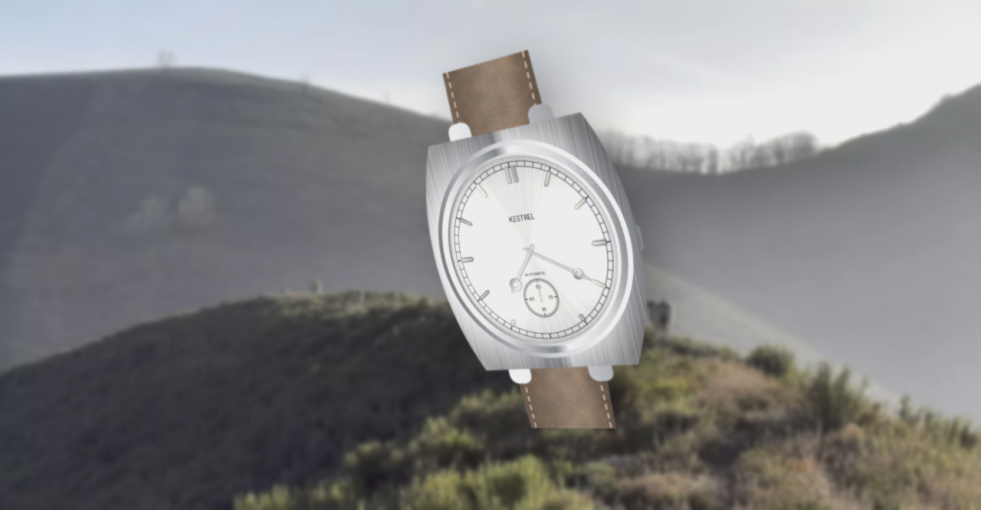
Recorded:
7.20
